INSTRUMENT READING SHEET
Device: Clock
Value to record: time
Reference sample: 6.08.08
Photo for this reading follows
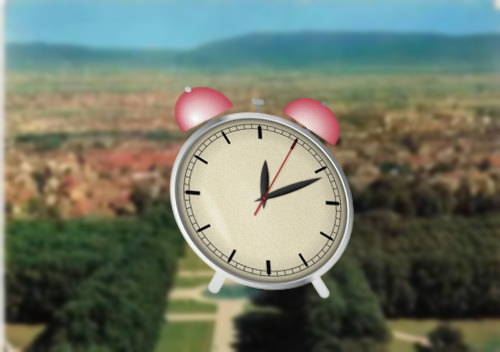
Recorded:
12.11.05
